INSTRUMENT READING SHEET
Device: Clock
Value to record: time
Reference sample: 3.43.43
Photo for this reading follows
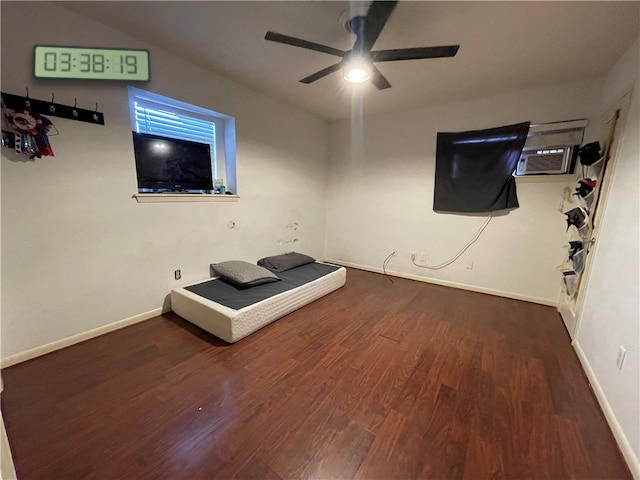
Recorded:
3.38.19
